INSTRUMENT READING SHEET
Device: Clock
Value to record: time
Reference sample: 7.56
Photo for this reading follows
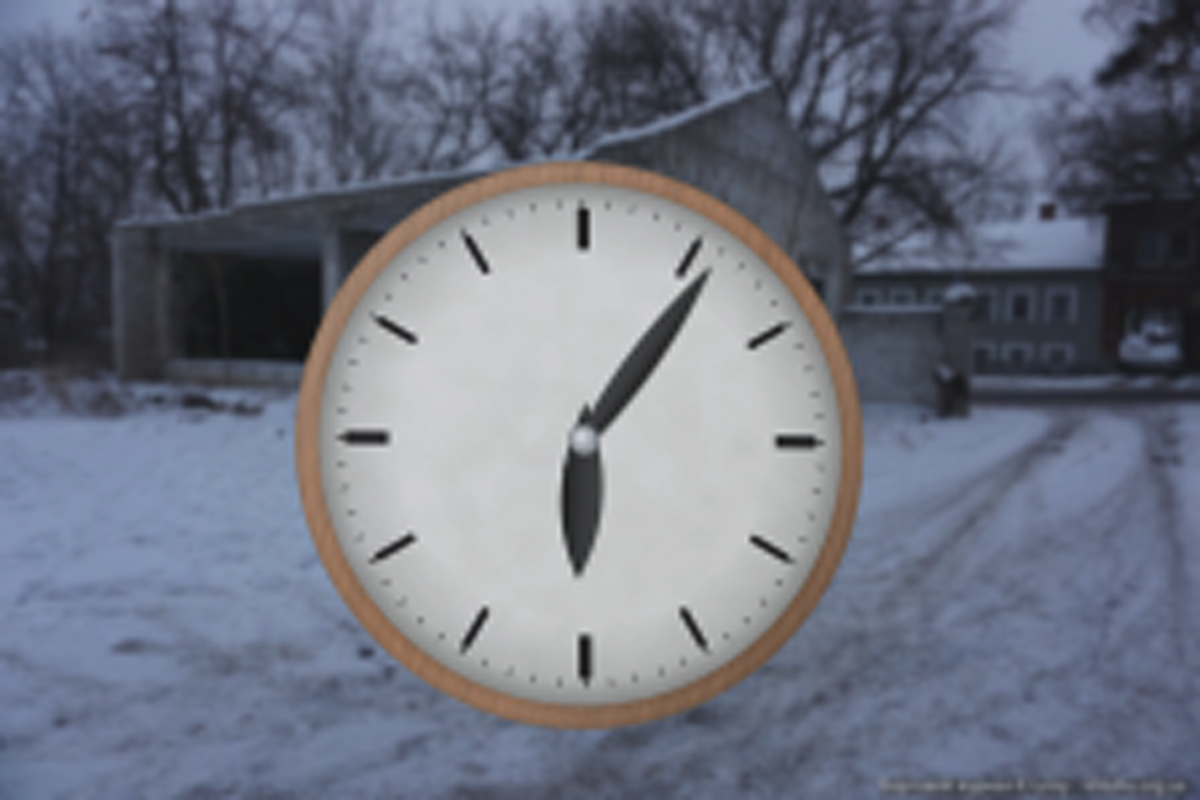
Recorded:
6.06
